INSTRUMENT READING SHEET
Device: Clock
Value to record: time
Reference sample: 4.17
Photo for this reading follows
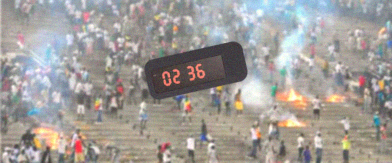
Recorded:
2.36
